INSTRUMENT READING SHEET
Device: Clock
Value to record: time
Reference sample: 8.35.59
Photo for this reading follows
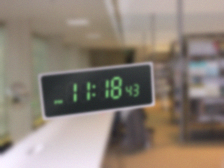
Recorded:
11.18.43
